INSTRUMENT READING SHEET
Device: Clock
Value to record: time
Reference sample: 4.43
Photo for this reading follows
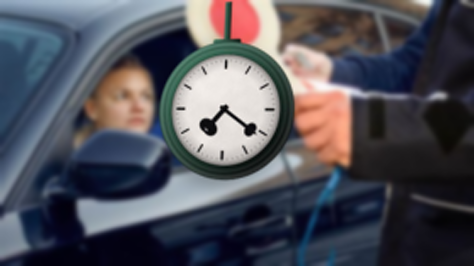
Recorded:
7.21
